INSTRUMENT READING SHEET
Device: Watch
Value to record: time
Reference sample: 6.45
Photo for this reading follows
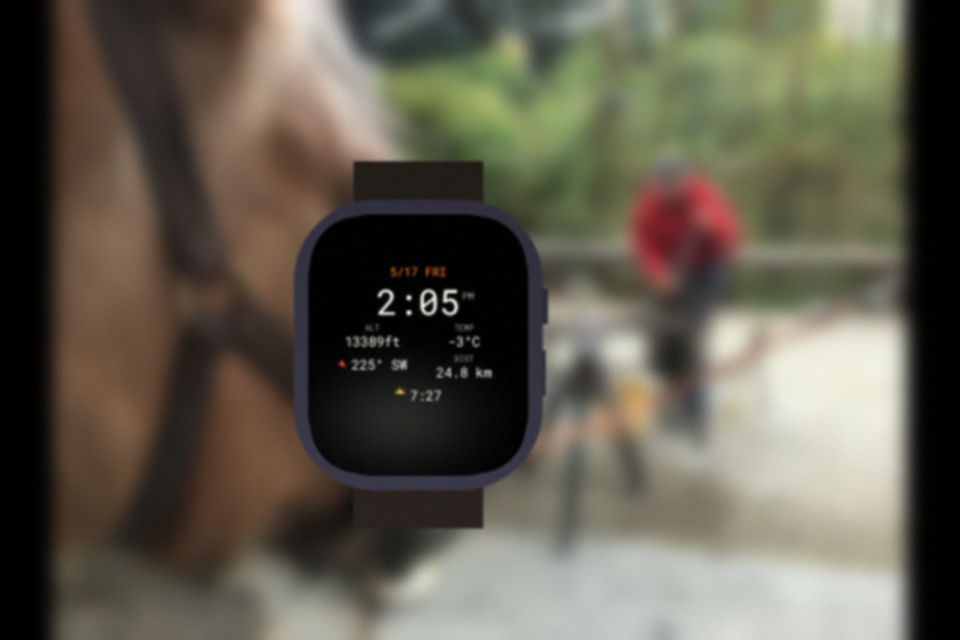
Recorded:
2.05
